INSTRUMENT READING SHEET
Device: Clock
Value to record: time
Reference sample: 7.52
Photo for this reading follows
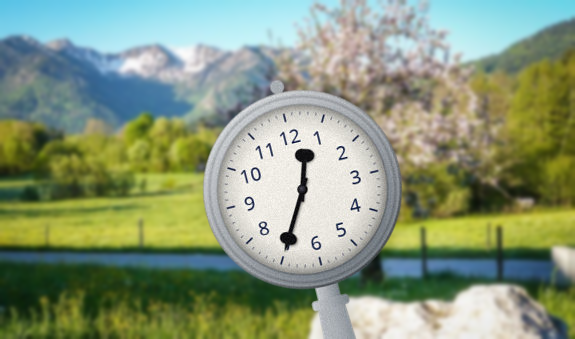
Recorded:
12.35
